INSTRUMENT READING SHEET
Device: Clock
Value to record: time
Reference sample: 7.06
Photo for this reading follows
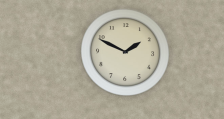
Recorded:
1.49
